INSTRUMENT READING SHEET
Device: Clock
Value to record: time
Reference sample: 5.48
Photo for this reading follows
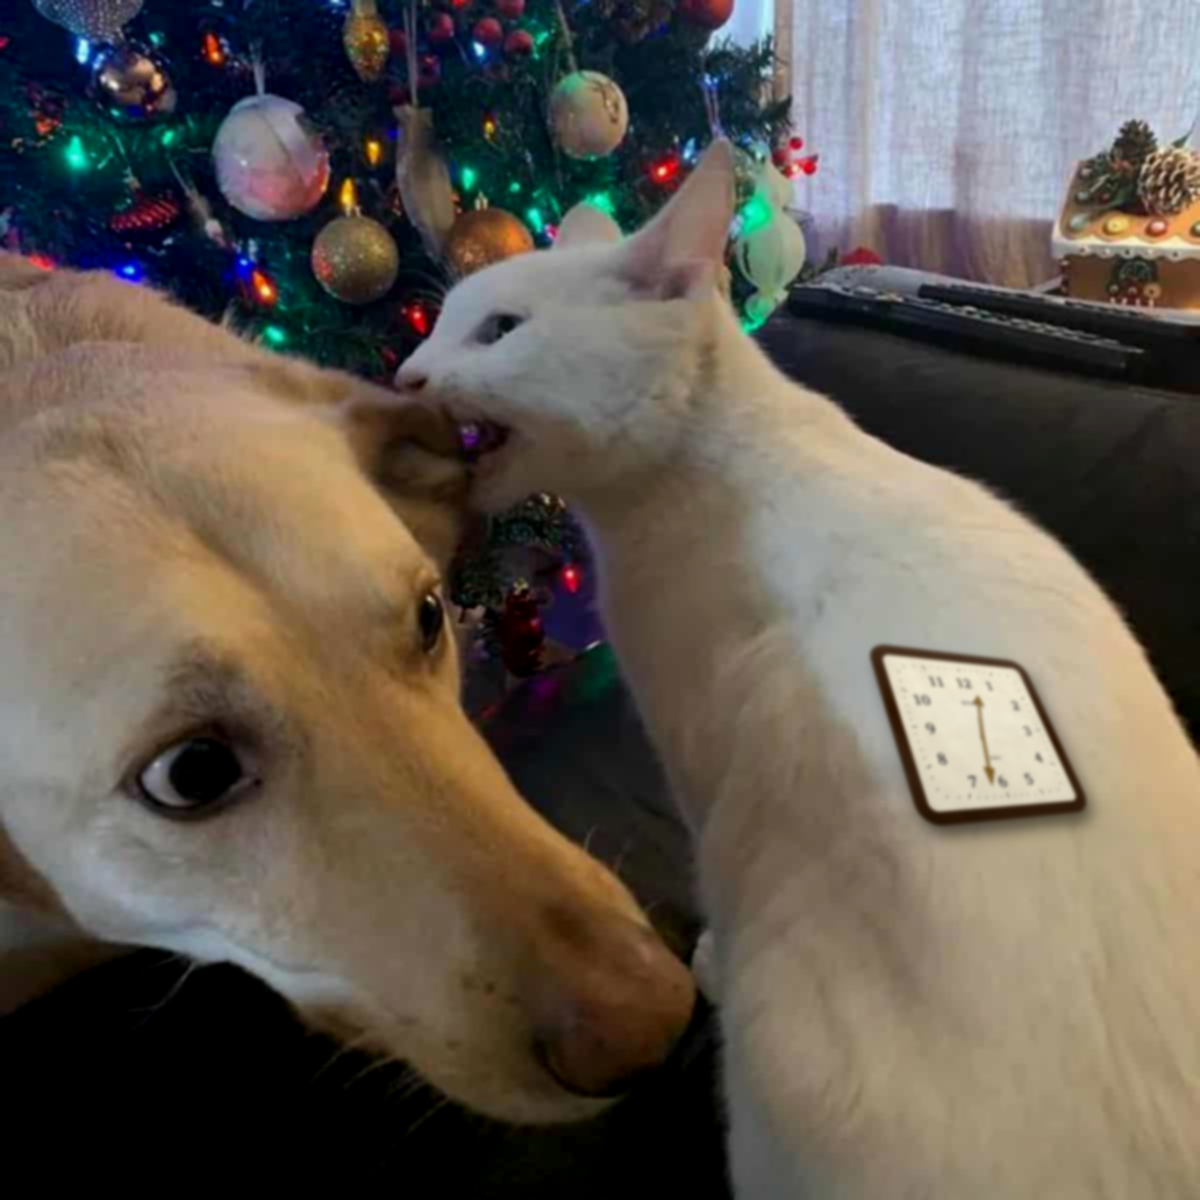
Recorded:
12.32
